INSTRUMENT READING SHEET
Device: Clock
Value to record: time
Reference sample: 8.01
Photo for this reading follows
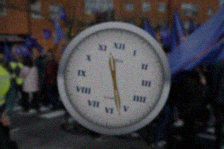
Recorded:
11.27
